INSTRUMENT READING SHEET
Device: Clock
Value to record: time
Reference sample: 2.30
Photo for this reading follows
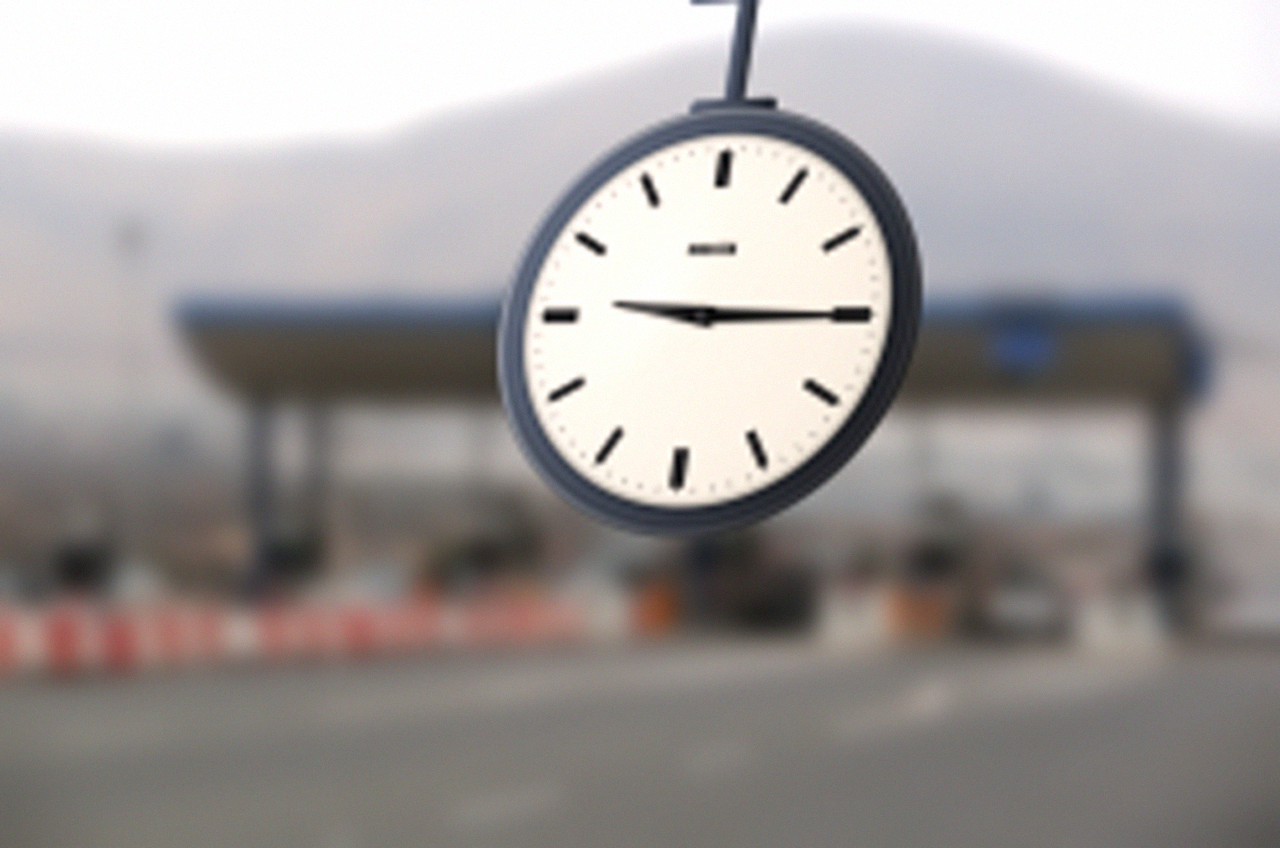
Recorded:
9.15
